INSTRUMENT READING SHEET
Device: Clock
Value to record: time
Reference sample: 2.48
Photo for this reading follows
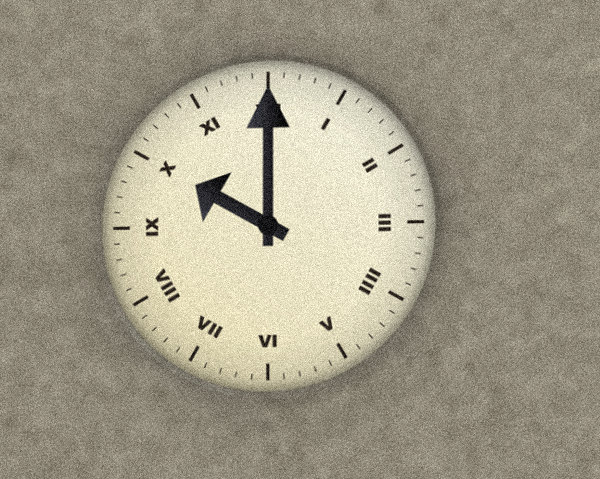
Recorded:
10.00
